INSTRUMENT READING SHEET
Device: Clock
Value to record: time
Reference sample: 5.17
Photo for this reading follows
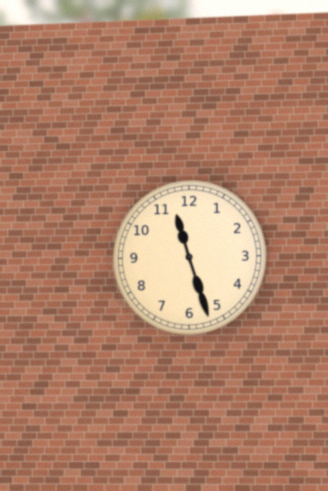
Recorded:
11.27
